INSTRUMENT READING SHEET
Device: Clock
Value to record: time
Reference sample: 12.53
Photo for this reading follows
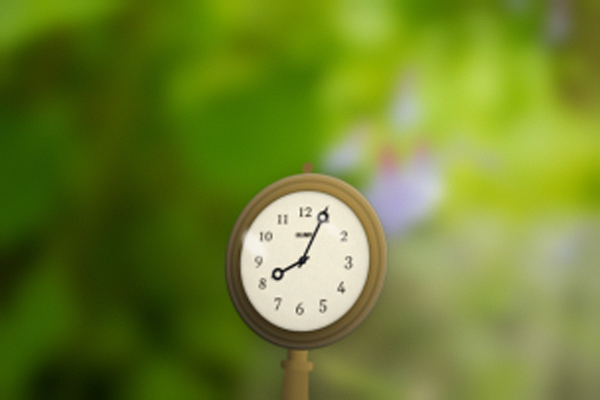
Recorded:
8.04
